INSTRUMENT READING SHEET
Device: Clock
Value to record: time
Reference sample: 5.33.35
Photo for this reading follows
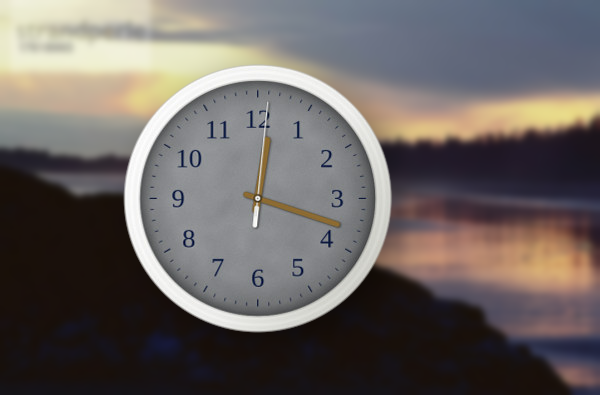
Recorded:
12.18.01
